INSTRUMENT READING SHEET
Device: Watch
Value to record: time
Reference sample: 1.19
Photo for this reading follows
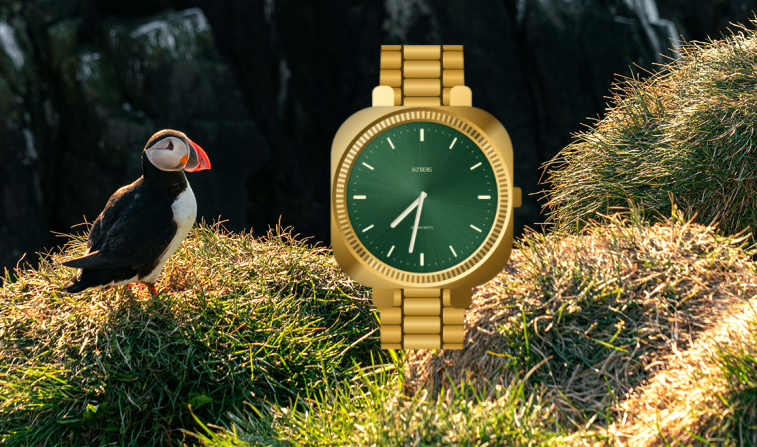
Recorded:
7.32
